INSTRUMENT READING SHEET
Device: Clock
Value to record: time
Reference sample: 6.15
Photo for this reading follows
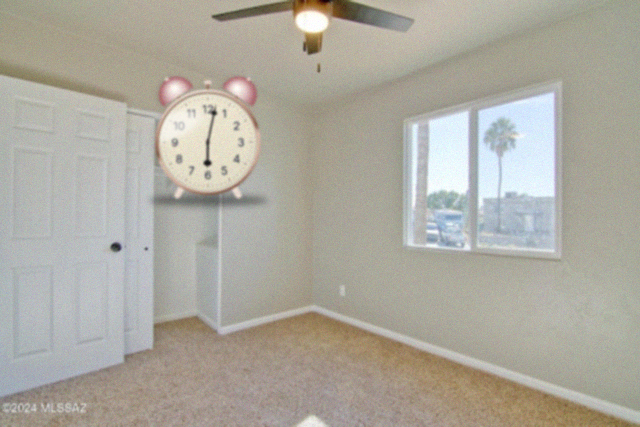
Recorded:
6.02
